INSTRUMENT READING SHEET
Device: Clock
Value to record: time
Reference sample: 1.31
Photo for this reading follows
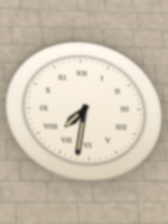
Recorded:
7.32
